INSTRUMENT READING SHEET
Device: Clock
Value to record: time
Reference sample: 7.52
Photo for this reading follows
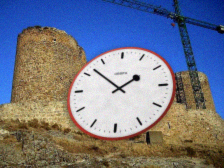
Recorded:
1.52
